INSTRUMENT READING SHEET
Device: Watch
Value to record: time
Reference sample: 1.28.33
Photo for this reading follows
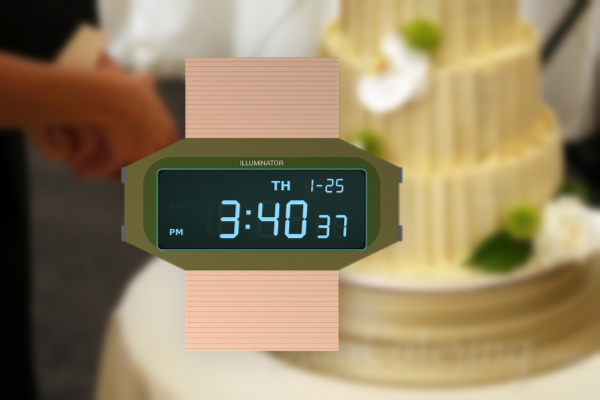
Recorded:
3.40.37
